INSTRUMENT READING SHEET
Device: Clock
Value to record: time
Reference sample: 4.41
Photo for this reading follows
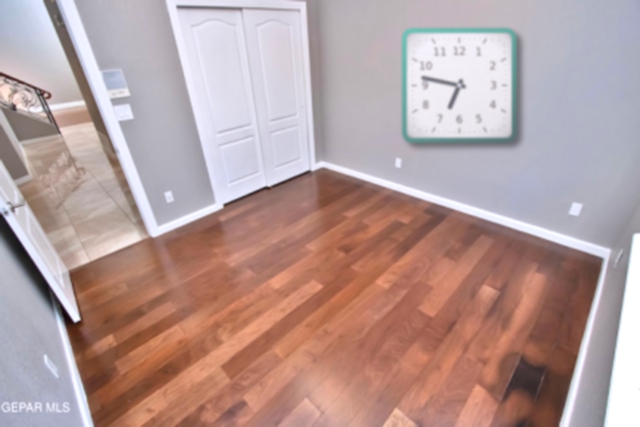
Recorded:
6.47
